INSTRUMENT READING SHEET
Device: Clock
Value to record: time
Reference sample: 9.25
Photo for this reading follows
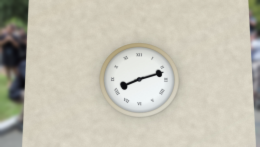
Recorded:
8.12
